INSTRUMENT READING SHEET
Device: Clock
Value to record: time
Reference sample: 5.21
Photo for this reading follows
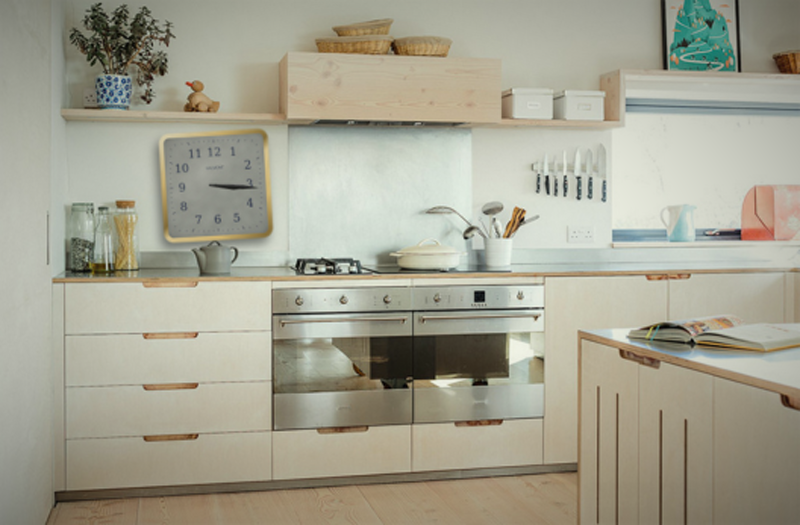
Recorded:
3.16
